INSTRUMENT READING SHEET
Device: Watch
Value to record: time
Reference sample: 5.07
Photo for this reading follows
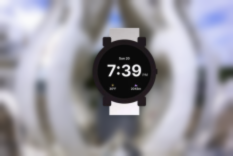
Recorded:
7.39
